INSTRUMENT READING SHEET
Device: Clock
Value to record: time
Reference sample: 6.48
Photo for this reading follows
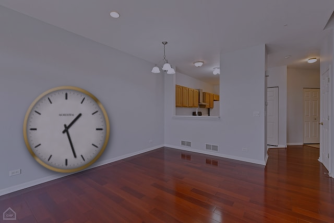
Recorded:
1.27
